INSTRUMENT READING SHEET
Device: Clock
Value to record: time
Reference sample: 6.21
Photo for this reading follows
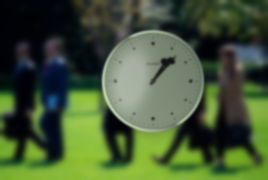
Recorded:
1.07
